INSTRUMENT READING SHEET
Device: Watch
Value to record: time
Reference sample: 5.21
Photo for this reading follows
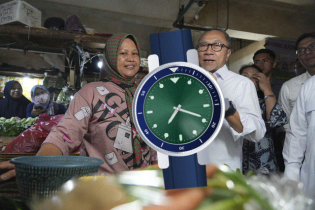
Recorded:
7.19
